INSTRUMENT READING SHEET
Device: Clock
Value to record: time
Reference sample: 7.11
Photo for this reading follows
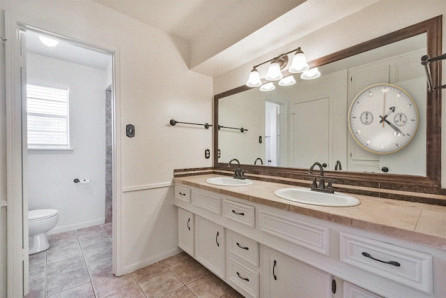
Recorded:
1.21
